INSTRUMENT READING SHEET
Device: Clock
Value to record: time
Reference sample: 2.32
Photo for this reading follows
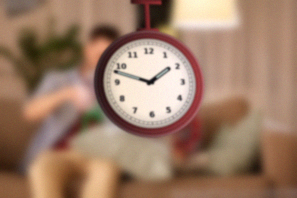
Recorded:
1.48
